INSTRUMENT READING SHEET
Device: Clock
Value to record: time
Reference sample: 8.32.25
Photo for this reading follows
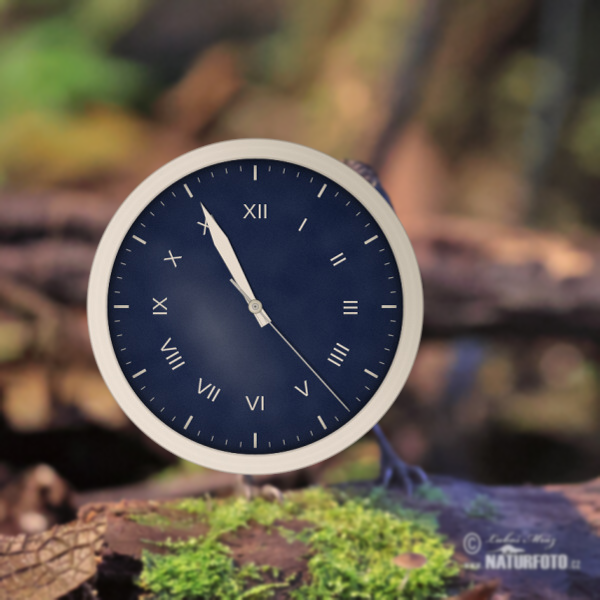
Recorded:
10.55.23
